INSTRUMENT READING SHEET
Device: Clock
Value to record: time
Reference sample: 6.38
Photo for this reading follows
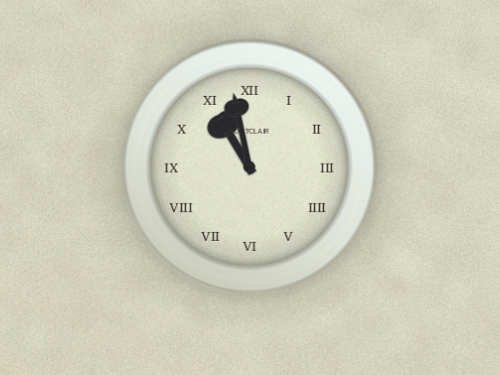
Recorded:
10.58
